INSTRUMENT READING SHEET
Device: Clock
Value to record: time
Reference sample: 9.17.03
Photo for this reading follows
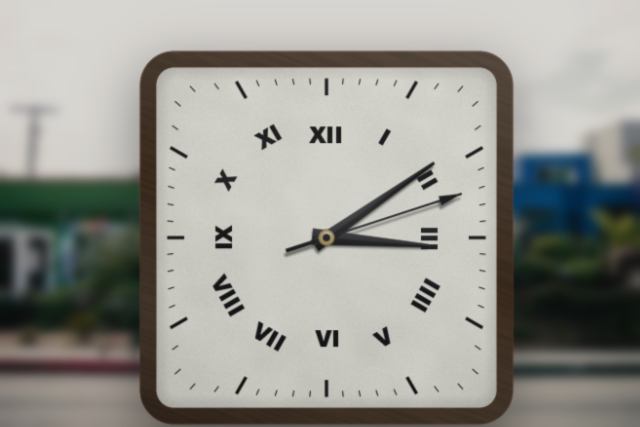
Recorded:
3.09.12
